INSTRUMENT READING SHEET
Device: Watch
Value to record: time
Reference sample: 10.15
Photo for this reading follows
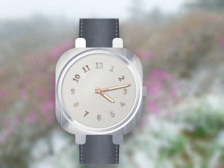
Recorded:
4.13
